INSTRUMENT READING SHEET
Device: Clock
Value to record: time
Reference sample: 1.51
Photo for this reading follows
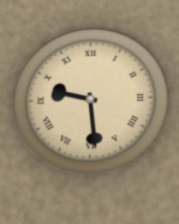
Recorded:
9.29
